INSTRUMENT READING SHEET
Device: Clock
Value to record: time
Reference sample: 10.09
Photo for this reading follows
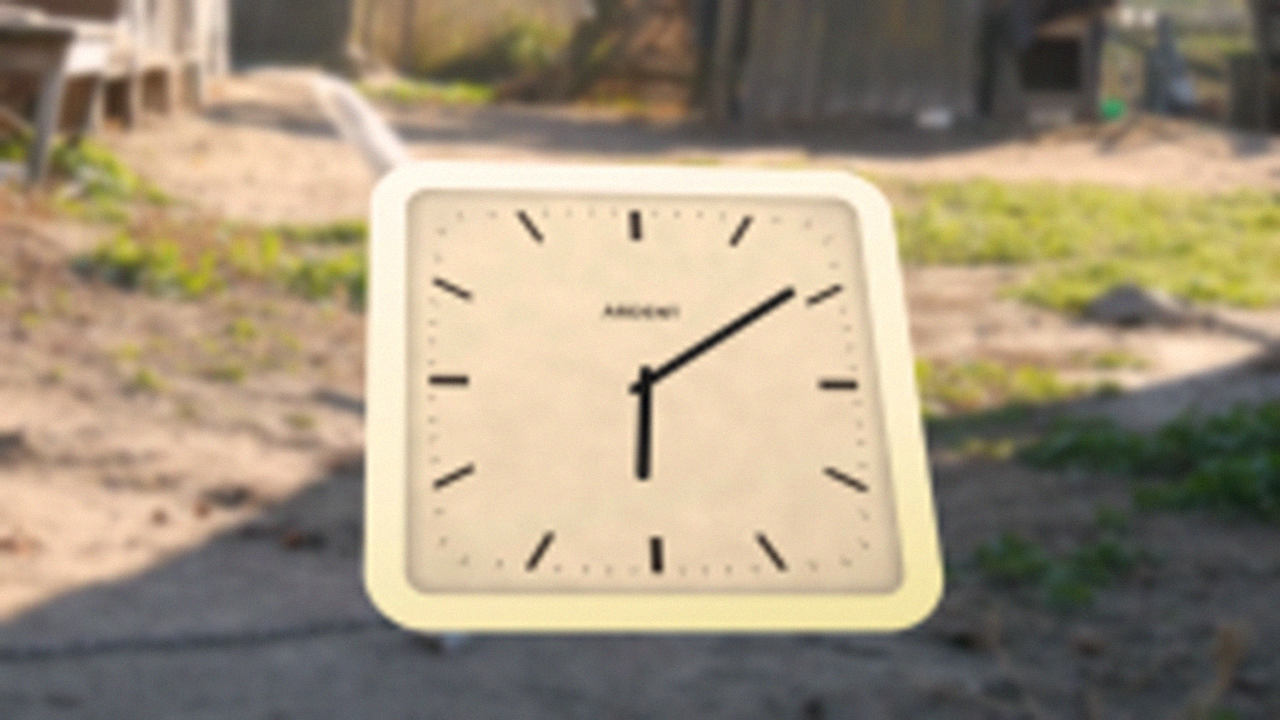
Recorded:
6.09
